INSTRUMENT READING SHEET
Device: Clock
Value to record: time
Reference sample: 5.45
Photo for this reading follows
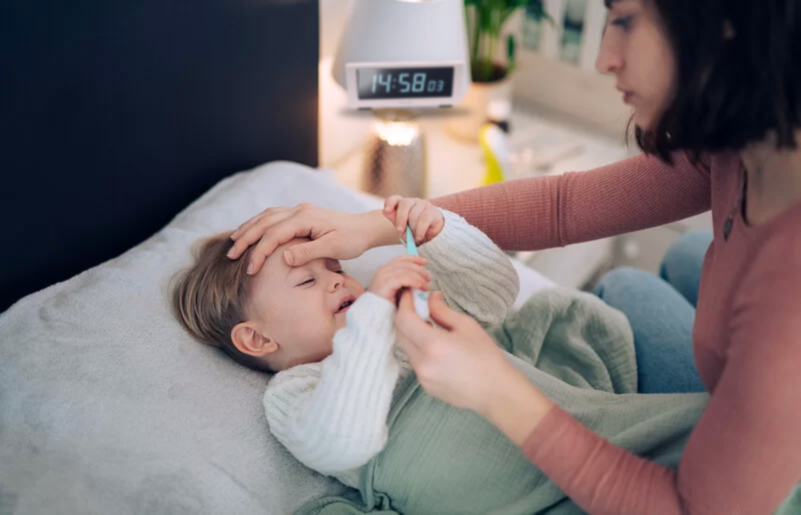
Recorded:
14.58
